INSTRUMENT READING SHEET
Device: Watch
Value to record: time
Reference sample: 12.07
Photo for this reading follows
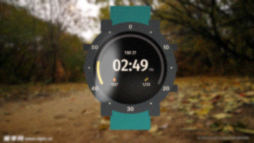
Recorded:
2.49
